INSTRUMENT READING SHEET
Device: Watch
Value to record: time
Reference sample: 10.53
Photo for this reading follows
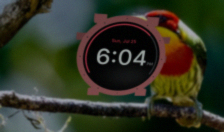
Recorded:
6.04
